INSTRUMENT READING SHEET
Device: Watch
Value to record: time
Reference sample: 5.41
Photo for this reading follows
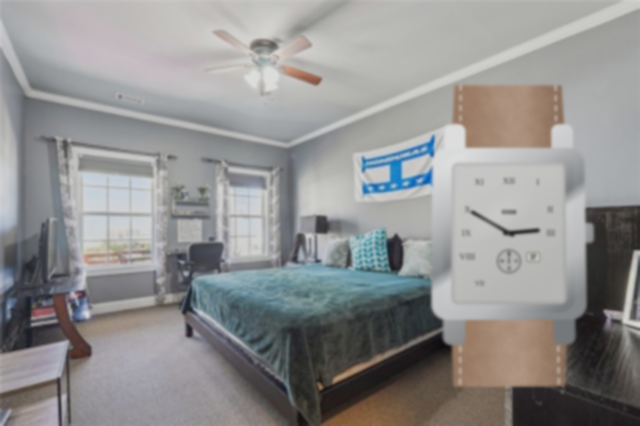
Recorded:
2.50
